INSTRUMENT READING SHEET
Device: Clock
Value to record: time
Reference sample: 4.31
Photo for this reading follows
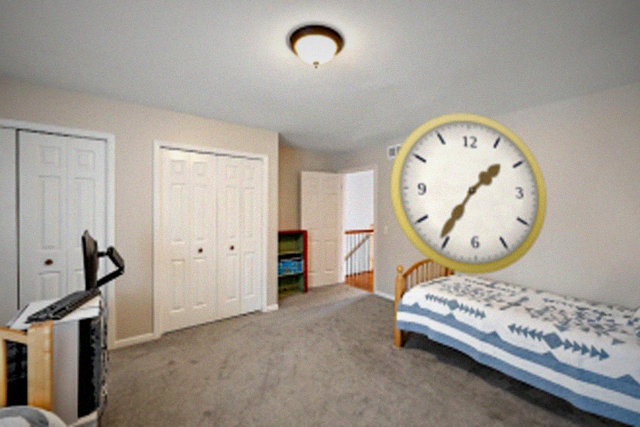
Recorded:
1.36
